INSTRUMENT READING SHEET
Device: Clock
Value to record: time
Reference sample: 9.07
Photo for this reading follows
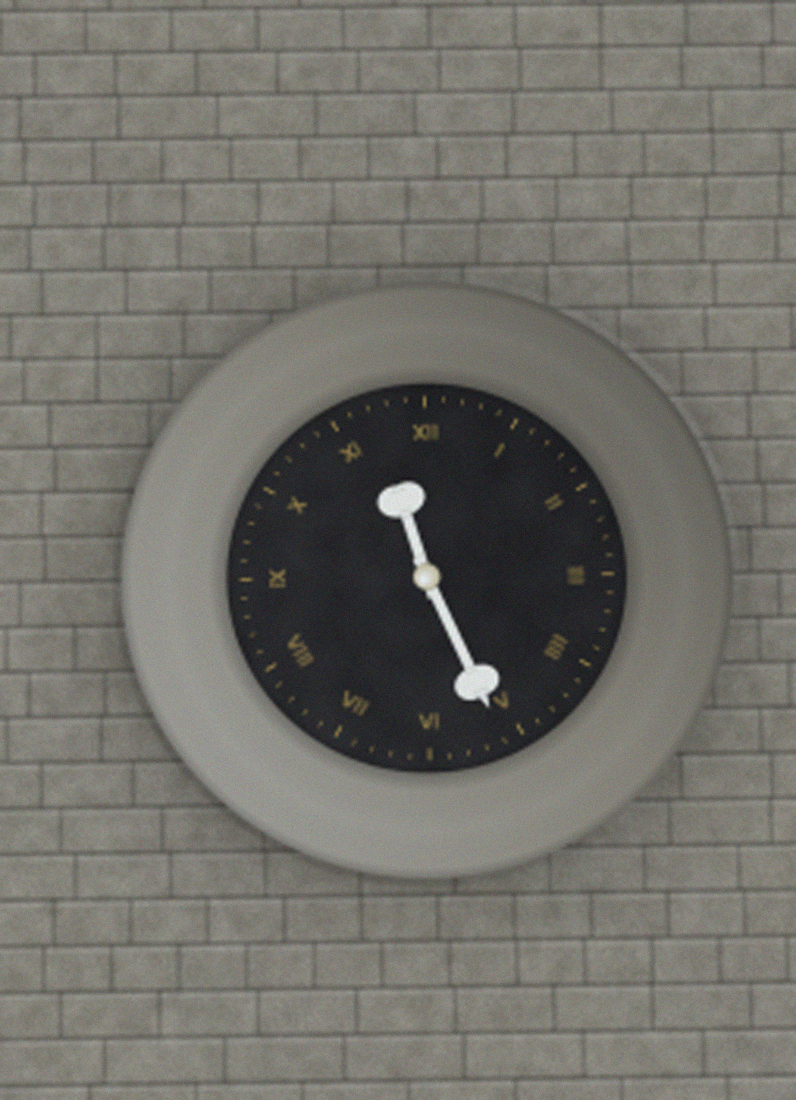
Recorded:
11.26
